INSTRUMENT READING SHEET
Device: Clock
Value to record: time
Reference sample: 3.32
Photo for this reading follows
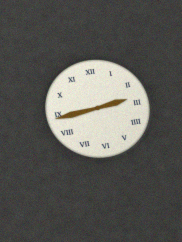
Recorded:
2.44
